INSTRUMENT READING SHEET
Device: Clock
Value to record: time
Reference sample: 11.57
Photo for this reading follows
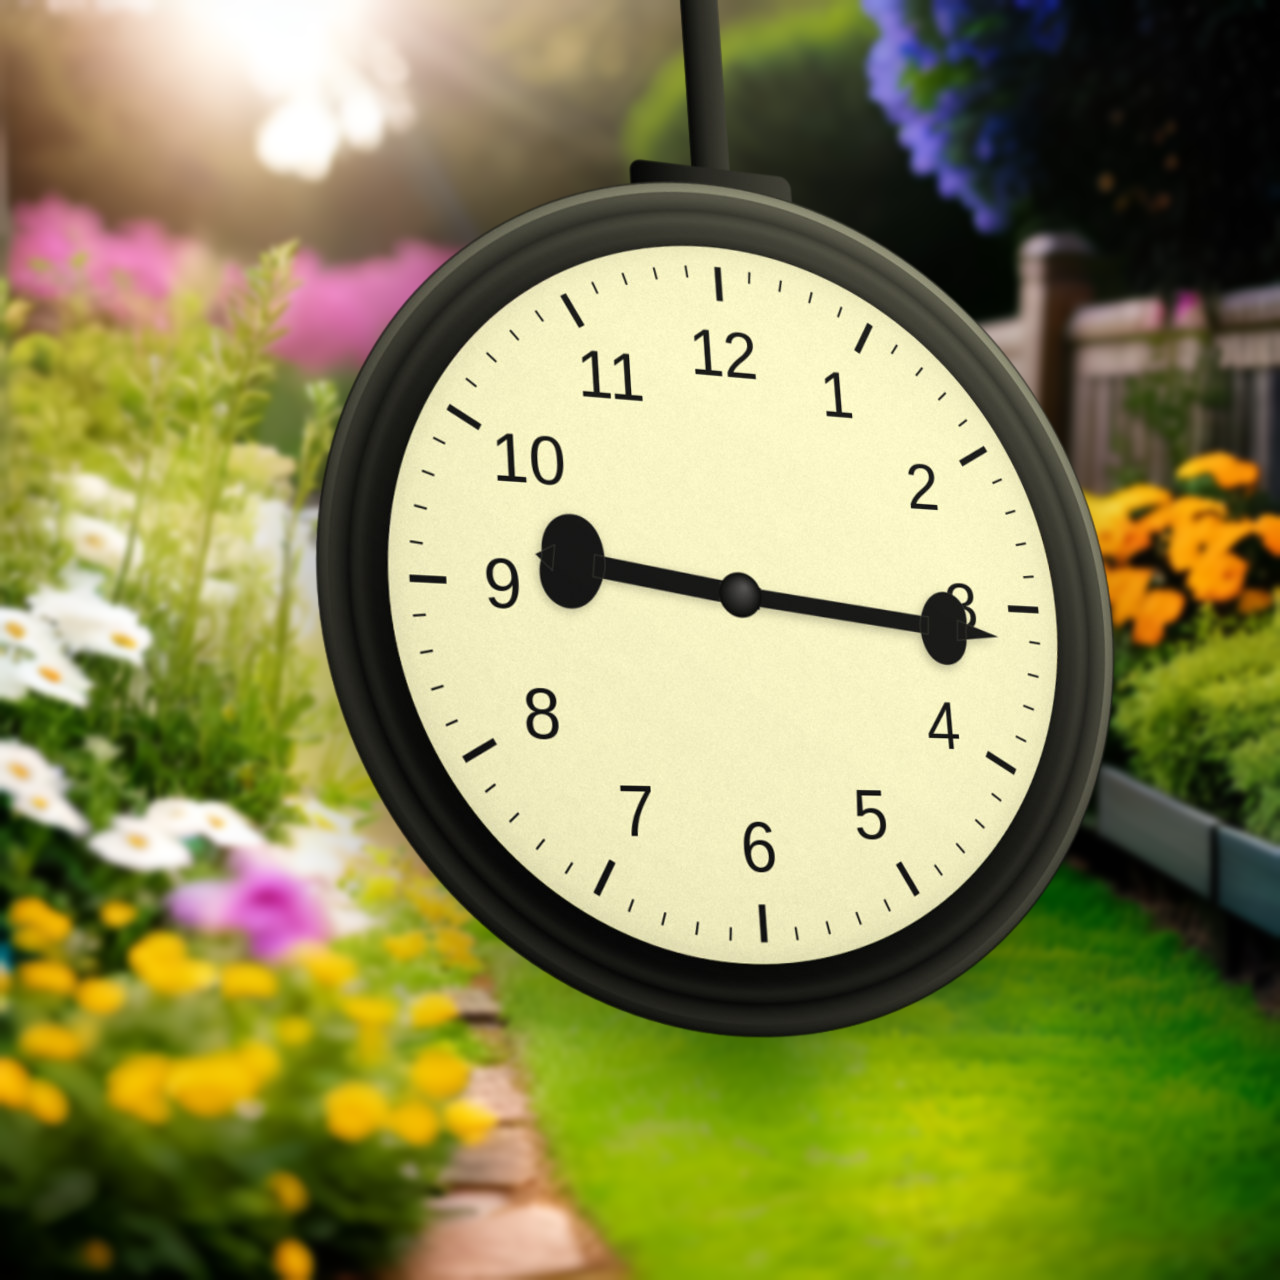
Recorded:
9.16
